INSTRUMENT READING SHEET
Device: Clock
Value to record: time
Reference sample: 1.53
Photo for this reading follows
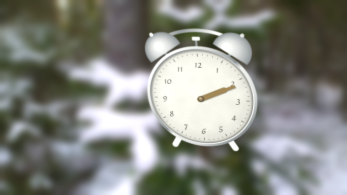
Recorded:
2.11
